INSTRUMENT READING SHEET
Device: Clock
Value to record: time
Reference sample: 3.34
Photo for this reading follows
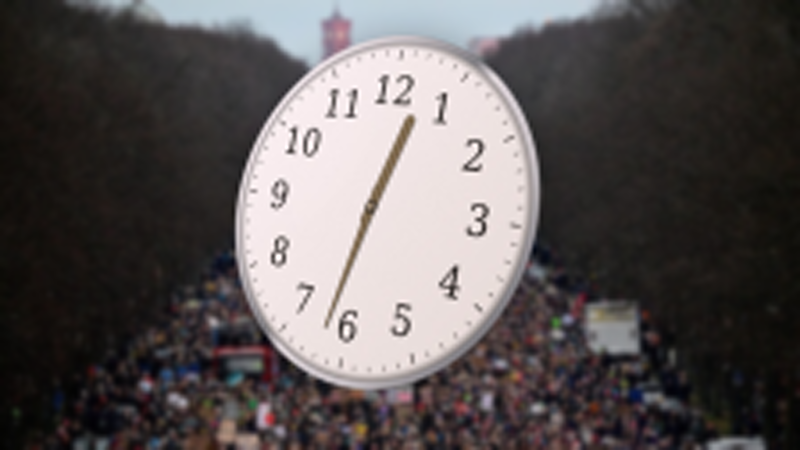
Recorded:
12.32
